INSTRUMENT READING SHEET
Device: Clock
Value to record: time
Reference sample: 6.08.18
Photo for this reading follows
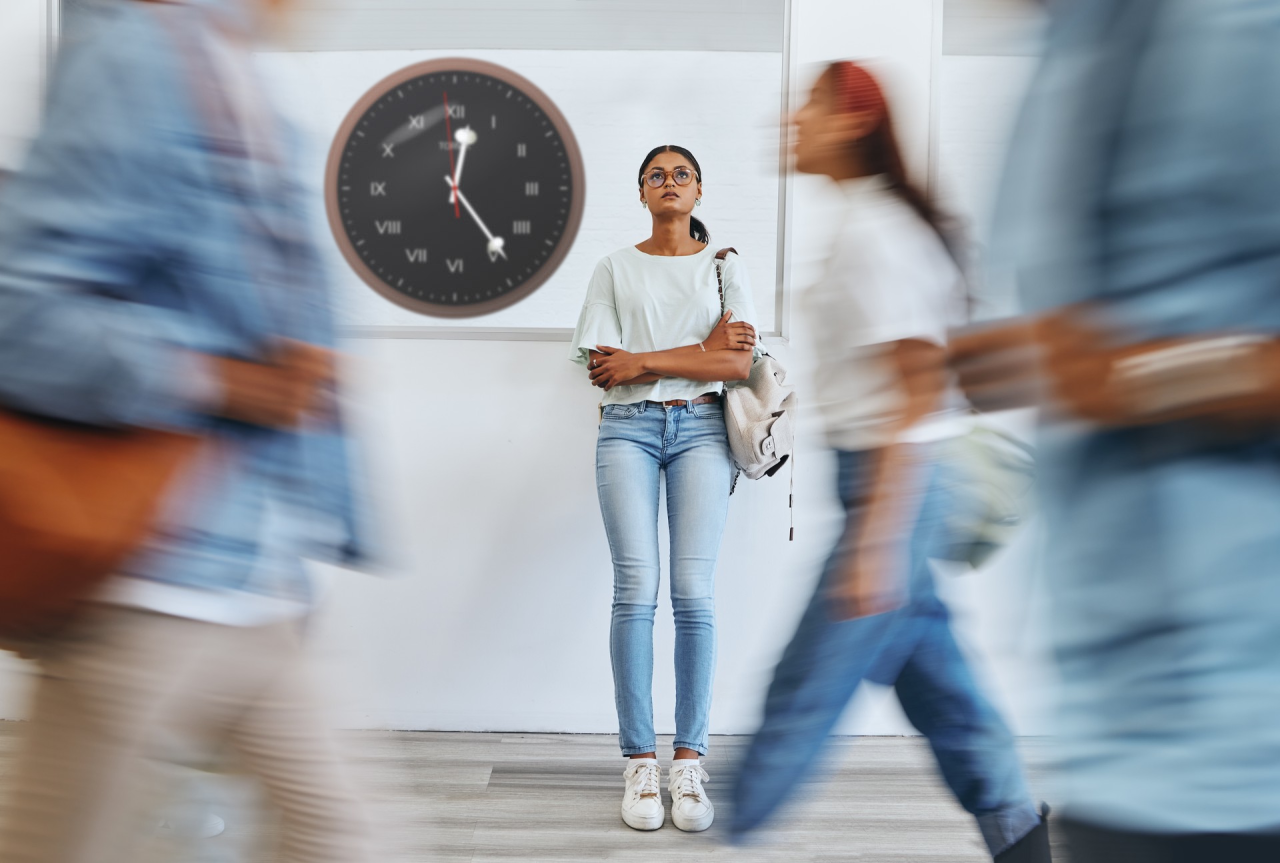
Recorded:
12.23.59
